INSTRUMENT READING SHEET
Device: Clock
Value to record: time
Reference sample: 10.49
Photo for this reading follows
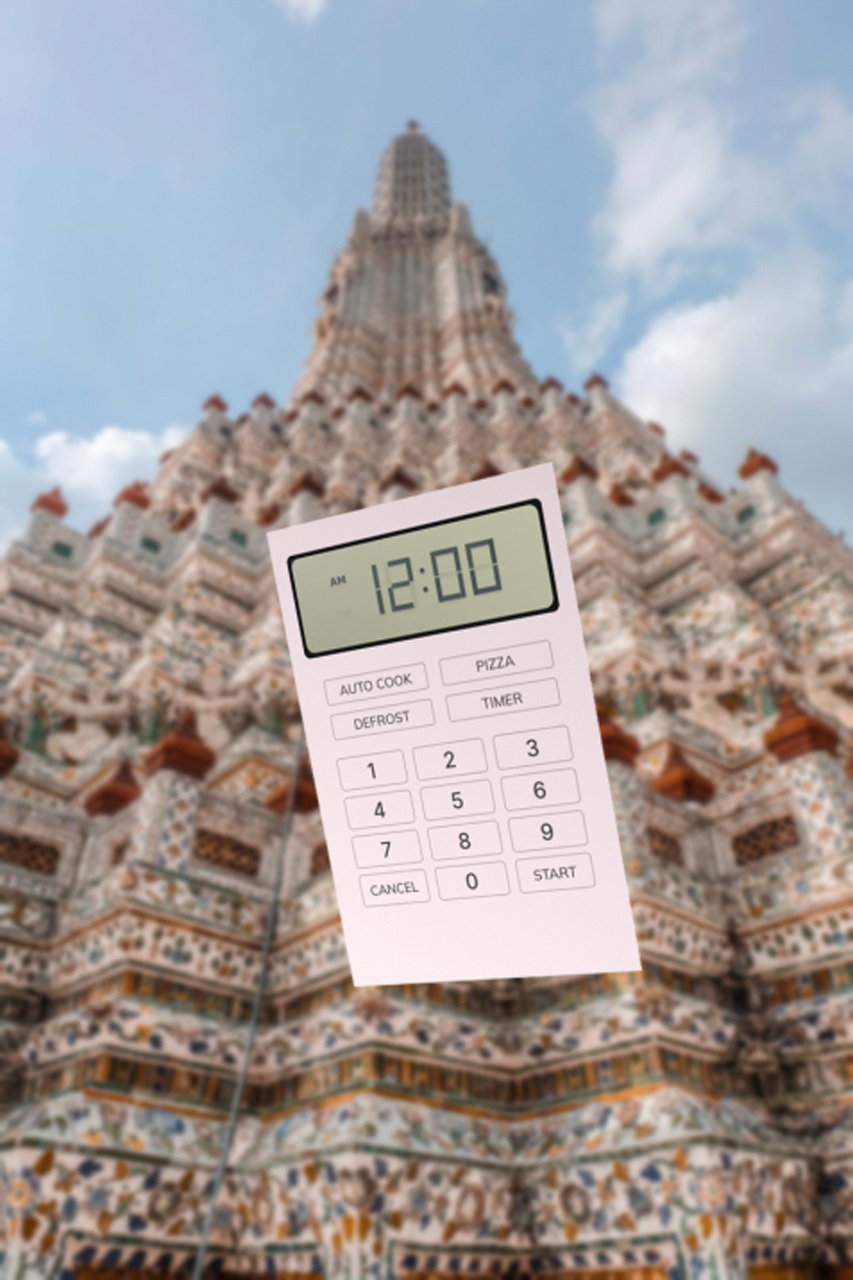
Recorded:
12.00
